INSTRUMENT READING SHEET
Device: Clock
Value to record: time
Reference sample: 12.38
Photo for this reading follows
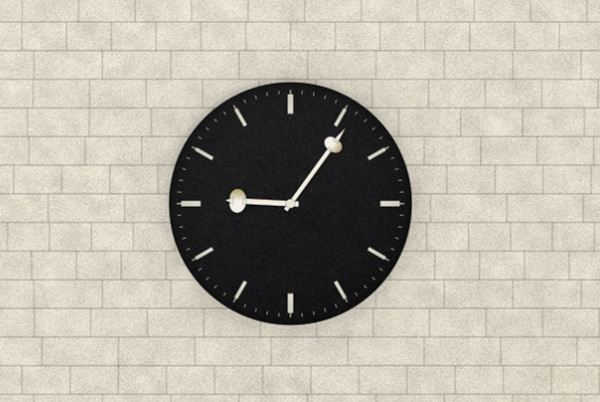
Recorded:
9.06
